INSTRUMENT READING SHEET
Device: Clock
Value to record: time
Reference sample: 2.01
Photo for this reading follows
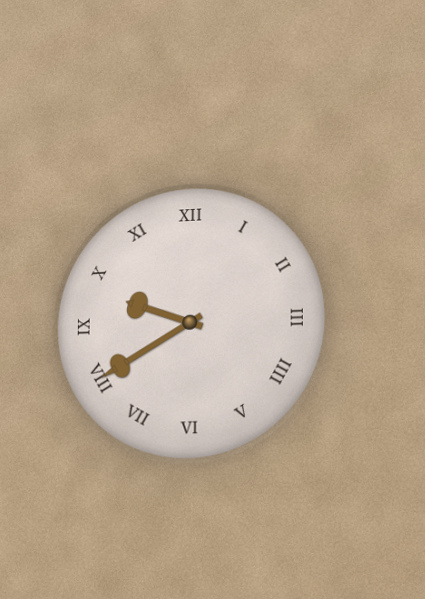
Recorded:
9.40
